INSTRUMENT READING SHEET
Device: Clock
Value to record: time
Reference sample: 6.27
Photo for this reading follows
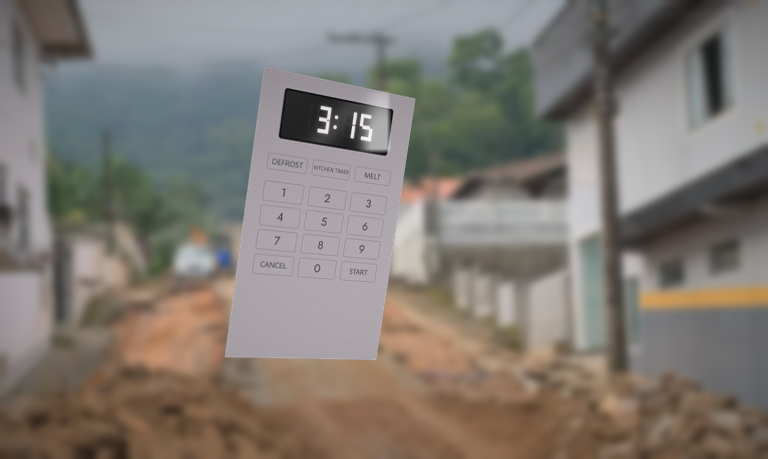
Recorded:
3.15
